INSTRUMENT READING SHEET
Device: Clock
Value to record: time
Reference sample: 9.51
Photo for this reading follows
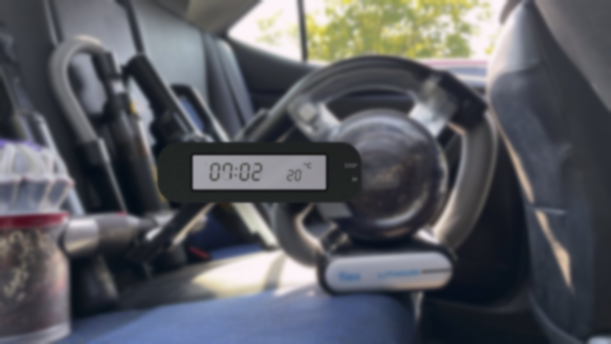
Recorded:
7.02
